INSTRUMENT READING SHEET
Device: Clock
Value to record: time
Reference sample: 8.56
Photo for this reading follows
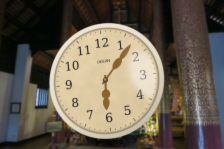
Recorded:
6.07
